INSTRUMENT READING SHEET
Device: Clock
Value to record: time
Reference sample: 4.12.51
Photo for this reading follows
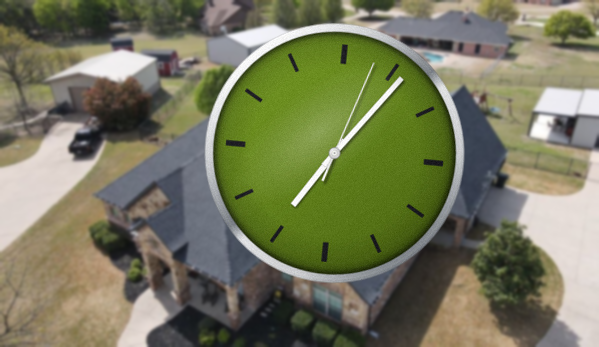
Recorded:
7.06.03
